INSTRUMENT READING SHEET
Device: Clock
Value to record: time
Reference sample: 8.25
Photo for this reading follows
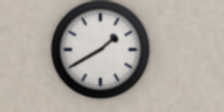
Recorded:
1.40
